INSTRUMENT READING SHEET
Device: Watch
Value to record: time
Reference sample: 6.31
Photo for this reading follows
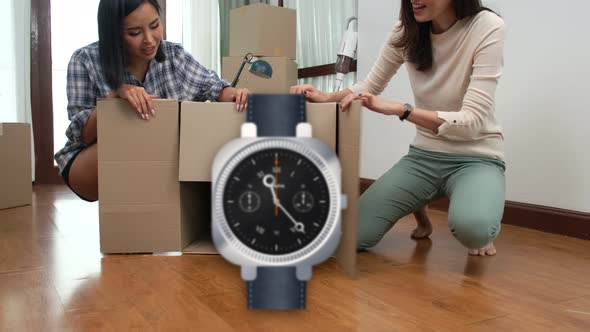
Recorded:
11.23
